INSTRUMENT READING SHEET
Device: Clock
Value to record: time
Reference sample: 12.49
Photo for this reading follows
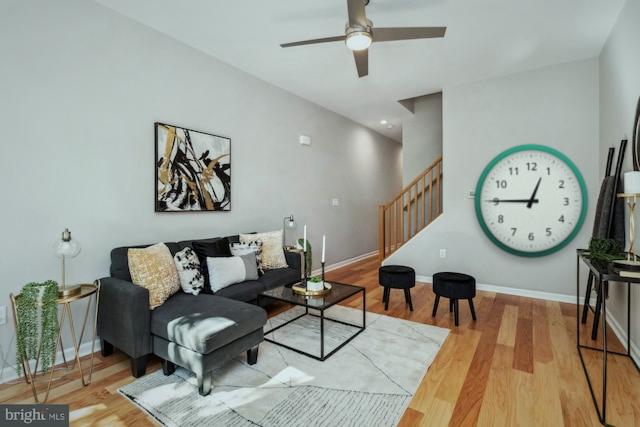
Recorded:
12.45
